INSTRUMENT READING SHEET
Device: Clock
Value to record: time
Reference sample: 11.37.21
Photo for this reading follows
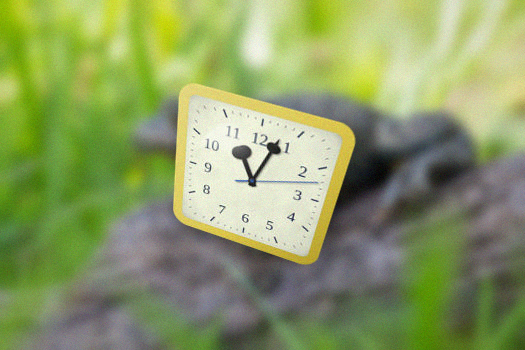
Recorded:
11.03.12
